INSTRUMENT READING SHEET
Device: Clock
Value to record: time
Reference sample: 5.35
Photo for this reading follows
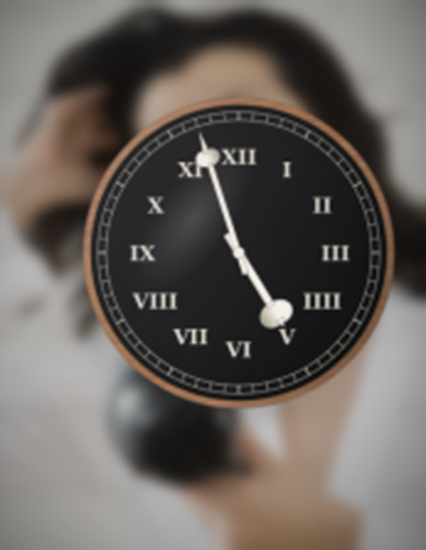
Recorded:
4.57
